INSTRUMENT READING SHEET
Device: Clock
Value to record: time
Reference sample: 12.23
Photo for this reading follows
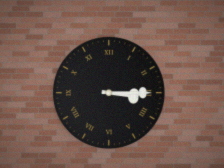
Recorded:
3.15
